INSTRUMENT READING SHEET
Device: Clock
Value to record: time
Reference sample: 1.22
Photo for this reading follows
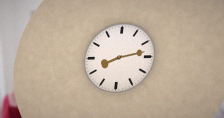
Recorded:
8.13
